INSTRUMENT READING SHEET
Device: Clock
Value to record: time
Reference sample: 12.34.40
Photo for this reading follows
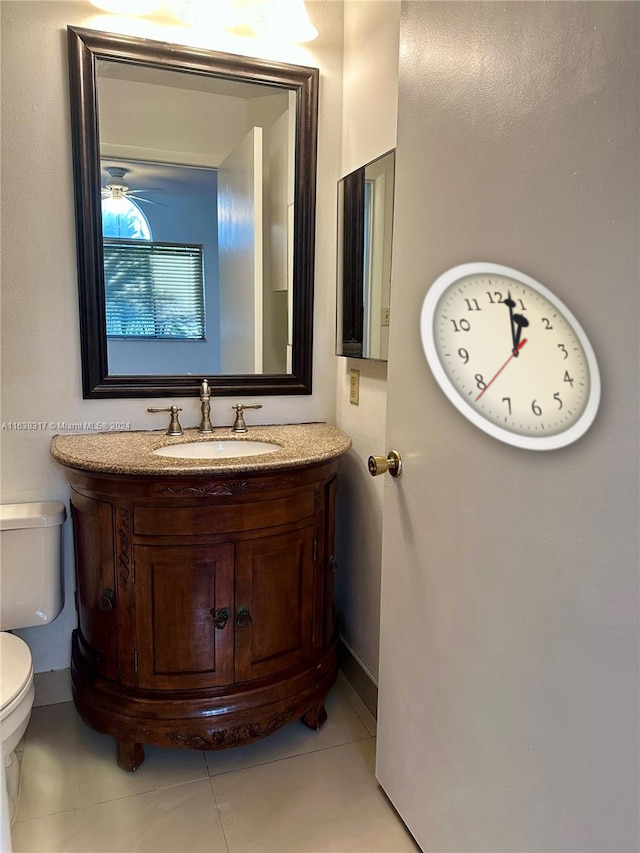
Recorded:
1.02.39
